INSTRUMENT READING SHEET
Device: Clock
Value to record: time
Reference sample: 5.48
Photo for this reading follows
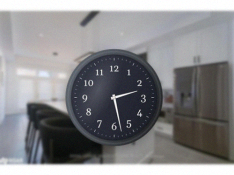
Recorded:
2.28
